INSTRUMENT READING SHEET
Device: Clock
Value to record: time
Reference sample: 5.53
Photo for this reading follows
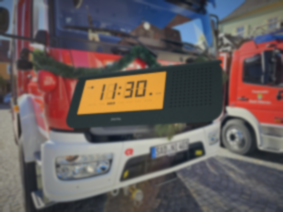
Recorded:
11.30
